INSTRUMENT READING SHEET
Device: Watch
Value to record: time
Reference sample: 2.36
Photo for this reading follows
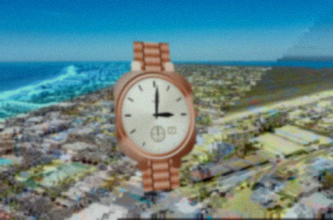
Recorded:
3.01
